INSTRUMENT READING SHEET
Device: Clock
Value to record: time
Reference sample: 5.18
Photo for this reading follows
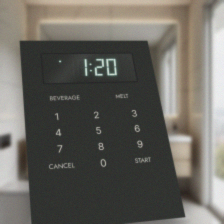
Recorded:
1.20
